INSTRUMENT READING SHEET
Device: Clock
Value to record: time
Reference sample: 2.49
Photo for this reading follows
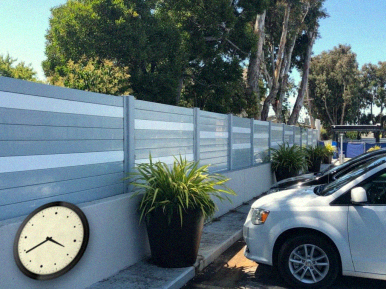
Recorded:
3.39
